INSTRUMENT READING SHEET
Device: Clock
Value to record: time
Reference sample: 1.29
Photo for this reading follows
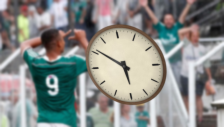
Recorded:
5.51
